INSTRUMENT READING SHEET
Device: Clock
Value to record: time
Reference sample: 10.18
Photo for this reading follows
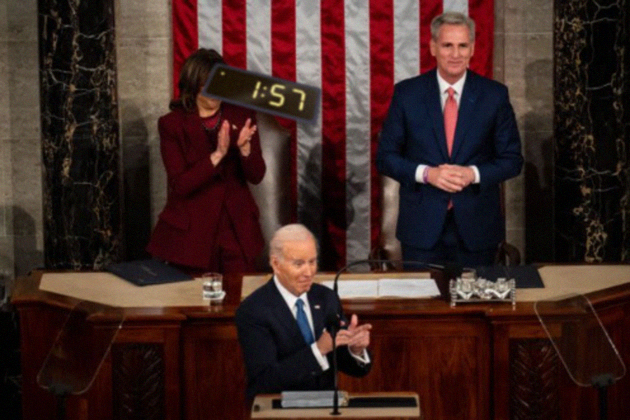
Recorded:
1.57
